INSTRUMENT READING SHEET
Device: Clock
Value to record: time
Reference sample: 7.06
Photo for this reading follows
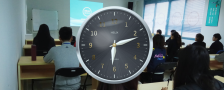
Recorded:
6.12
